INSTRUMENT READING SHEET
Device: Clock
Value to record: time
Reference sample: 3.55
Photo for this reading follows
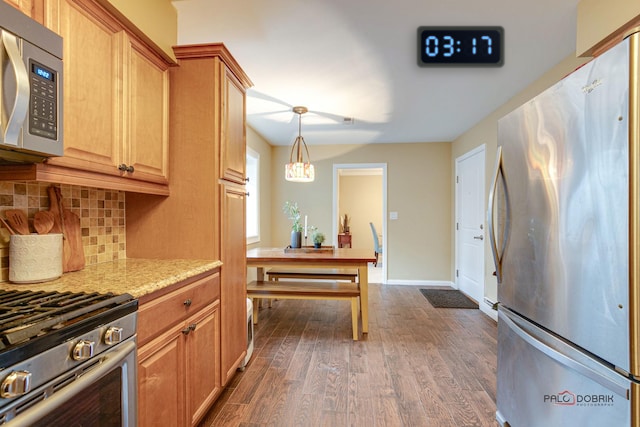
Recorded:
3.17
